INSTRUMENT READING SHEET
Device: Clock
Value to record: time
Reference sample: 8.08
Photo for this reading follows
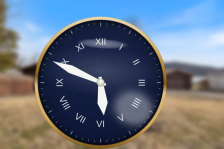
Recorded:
5.49
